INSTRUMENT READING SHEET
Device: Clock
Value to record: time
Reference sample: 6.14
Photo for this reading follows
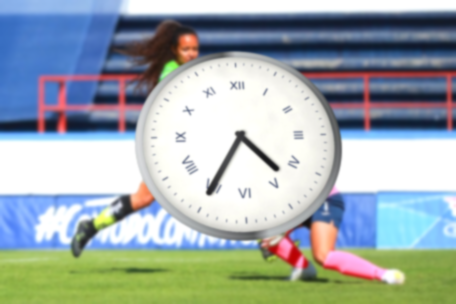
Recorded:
4.35
